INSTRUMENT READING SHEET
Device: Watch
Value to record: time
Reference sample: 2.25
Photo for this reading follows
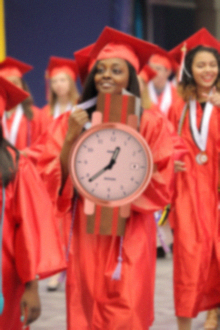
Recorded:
12.38
